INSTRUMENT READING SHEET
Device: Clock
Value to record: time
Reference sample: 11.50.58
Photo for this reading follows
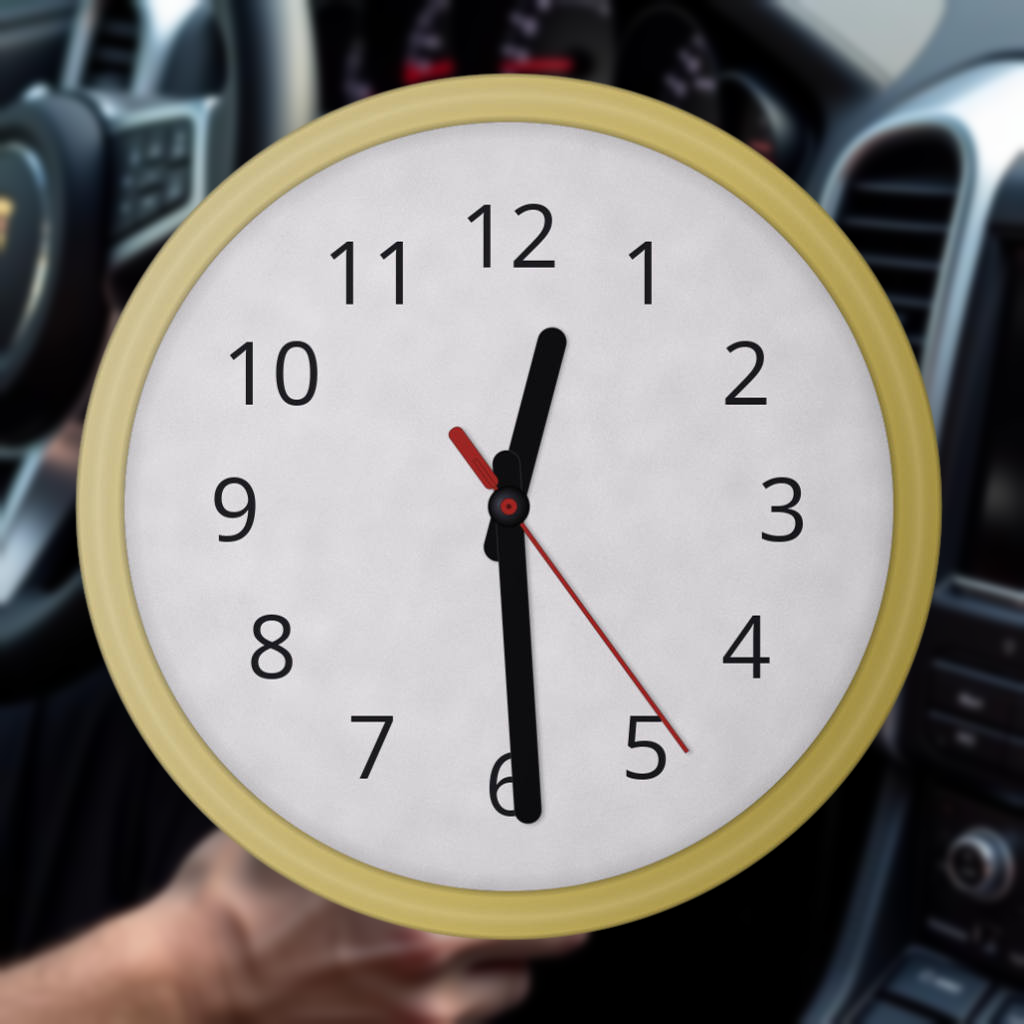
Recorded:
12.29.24
